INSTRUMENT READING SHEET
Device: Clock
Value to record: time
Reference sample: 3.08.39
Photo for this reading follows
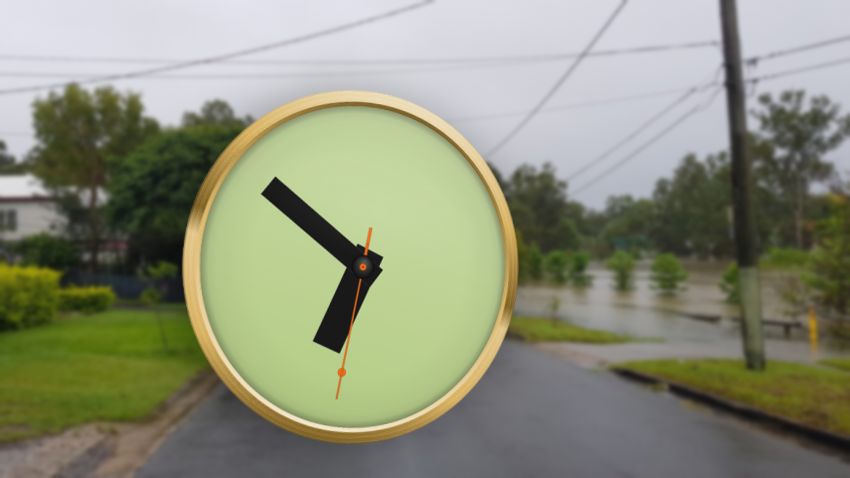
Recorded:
6.51.32
